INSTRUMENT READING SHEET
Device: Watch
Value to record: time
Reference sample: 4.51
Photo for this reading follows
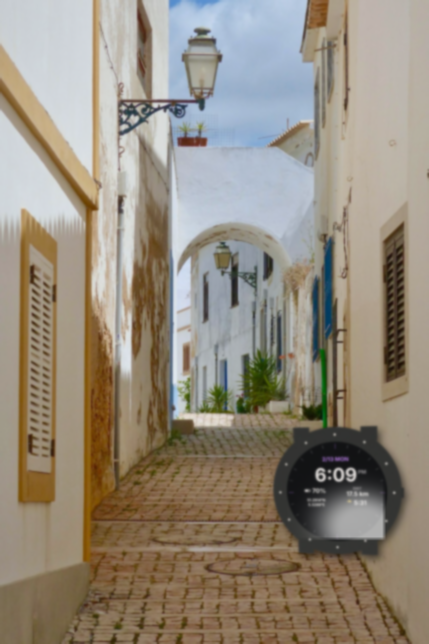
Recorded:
6.09
